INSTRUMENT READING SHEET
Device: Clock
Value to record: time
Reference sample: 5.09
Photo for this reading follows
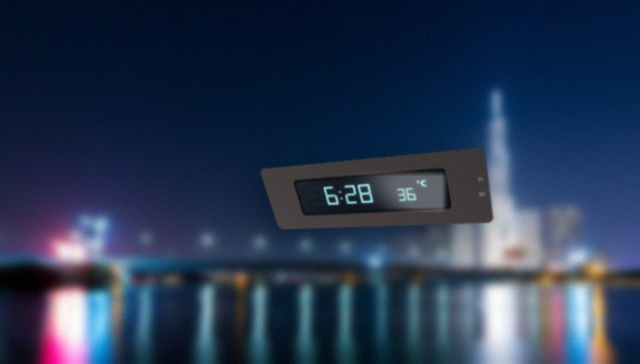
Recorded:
6.28
